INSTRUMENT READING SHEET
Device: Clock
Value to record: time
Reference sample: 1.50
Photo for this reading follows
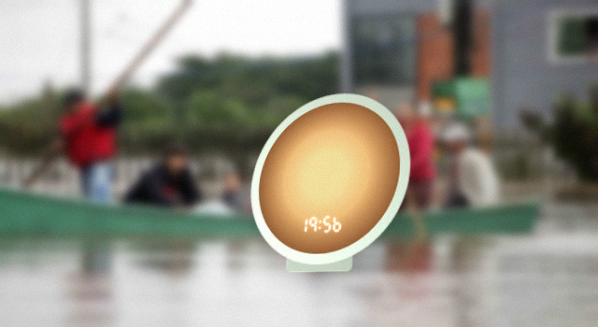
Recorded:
19.56
